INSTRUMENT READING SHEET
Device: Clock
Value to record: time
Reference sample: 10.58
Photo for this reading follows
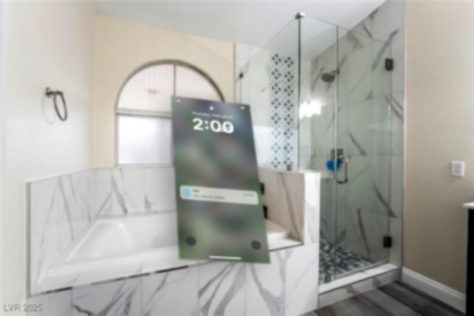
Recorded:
2.00
